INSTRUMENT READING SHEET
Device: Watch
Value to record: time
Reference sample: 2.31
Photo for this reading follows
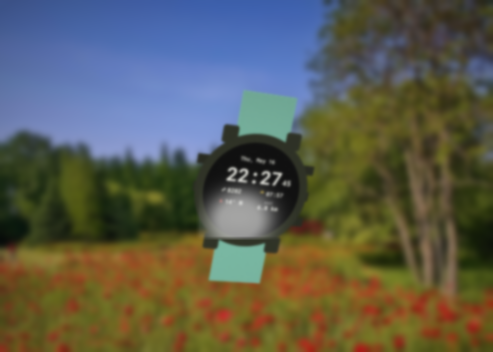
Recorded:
22.27
